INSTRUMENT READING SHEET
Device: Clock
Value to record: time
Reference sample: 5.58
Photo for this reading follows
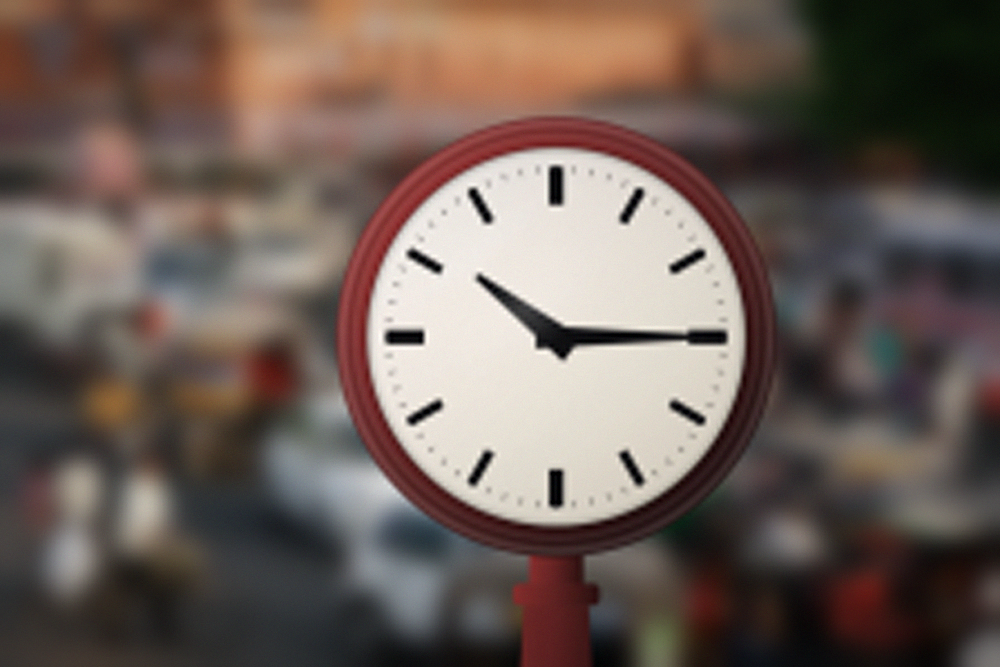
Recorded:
10.15
